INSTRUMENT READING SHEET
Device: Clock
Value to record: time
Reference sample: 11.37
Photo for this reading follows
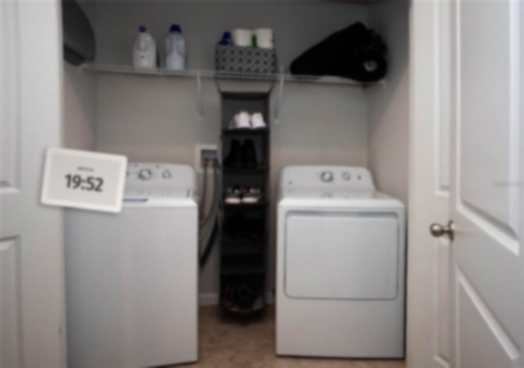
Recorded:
19.52
